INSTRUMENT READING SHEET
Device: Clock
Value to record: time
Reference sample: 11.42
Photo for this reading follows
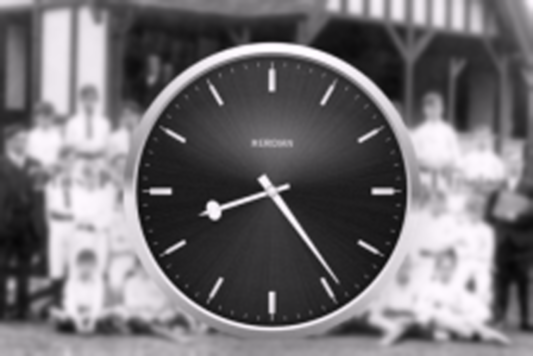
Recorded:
8.24
